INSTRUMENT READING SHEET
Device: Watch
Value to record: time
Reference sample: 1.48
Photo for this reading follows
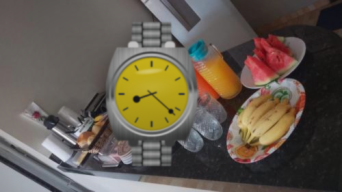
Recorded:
8.22
